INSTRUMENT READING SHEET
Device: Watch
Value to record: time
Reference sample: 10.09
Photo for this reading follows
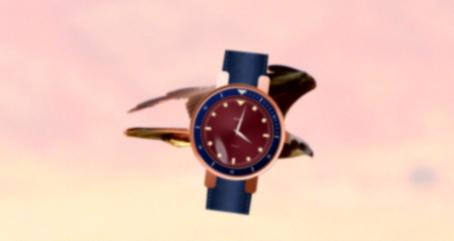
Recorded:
4.02
